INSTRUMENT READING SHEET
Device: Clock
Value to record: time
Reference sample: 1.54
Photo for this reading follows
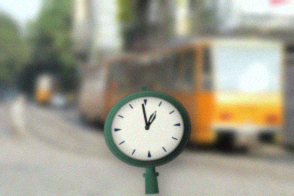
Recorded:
12.59
